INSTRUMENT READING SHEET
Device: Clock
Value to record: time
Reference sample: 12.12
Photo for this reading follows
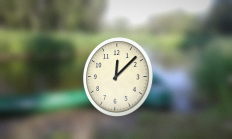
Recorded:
12.08
